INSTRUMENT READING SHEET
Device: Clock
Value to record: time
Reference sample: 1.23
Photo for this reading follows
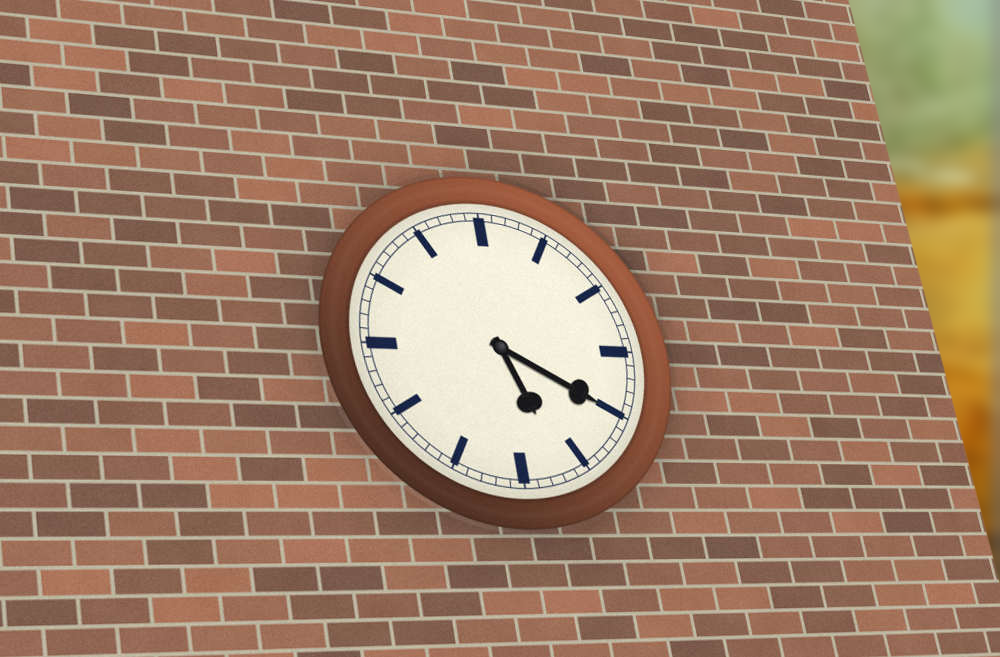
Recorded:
5.20
